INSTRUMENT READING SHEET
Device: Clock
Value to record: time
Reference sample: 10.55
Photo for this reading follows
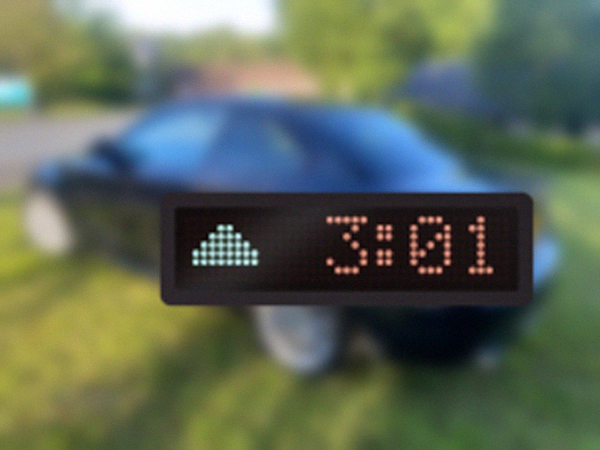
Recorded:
3.01
